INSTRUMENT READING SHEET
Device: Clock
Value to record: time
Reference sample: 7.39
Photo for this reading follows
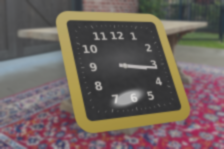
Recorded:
3.16
